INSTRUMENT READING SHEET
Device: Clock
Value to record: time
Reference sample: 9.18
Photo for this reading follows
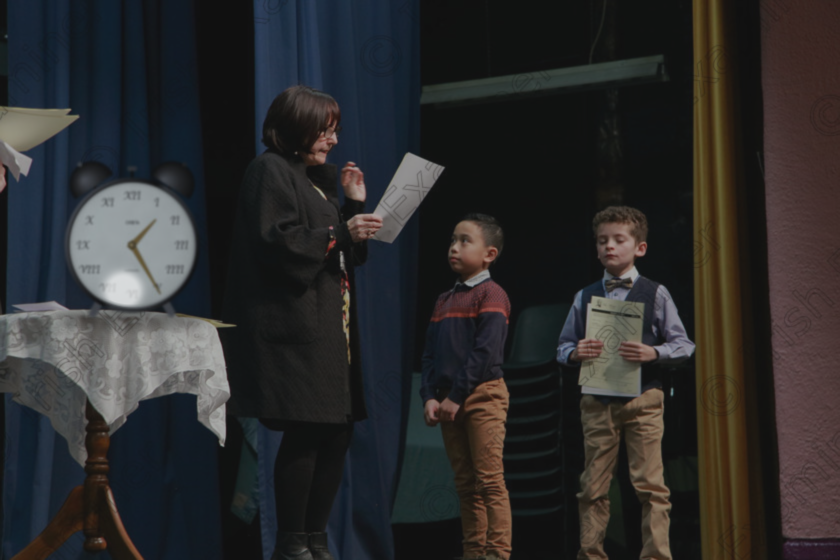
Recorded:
1.25
